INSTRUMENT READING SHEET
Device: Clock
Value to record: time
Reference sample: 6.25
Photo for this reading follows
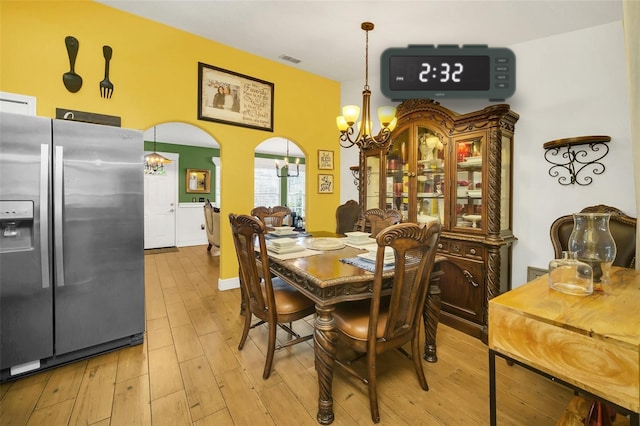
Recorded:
2.32
